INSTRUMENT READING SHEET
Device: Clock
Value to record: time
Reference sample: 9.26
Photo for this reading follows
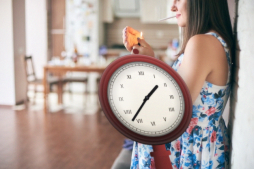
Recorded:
1.37
